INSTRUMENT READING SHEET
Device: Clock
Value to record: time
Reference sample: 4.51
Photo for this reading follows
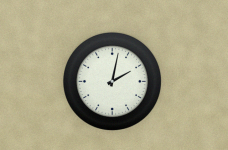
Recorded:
2.02
